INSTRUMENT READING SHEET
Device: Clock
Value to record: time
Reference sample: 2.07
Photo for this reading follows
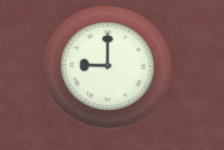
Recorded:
9.00
